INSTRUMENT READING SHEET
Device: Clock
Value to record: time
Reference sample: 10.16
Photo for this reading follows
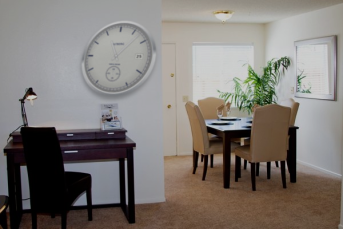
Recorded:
11.07
